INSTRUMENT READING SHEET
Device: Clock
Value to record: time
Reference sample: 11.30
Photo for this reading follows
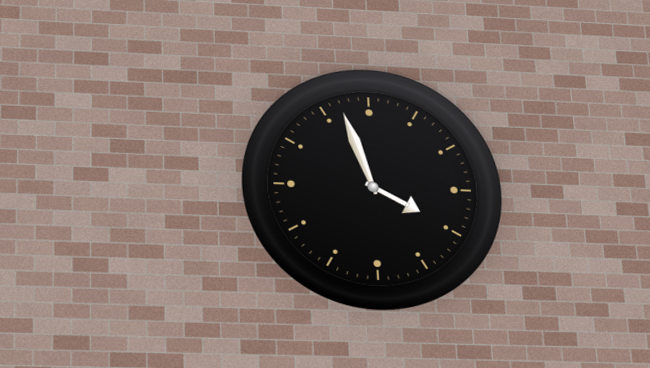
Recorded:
3.57
